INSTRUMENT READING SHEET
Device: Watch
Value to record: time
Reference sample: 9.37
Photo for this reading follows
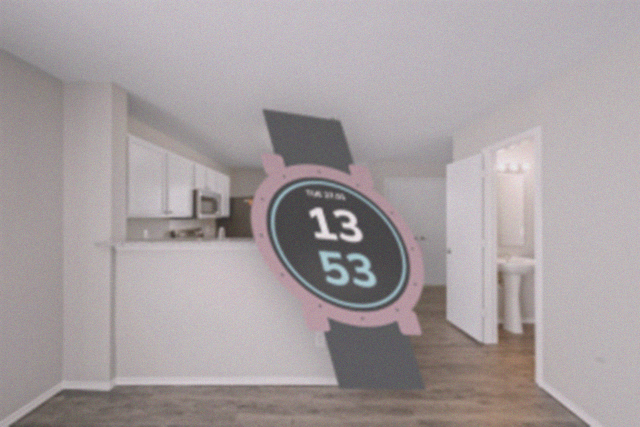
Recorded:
13.53
